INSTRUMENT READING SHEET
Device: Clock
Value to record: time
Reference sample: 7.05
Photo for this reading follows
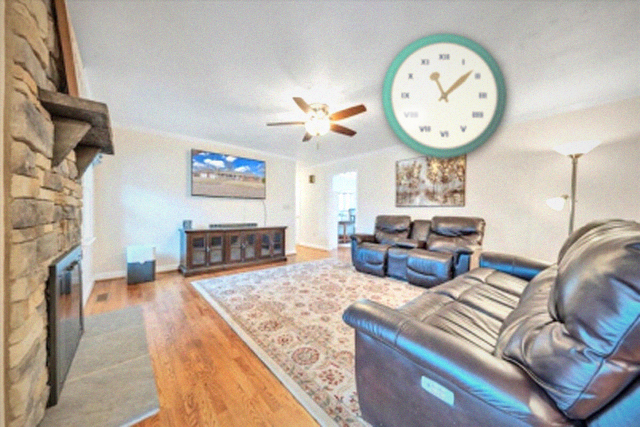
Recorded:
11.08
